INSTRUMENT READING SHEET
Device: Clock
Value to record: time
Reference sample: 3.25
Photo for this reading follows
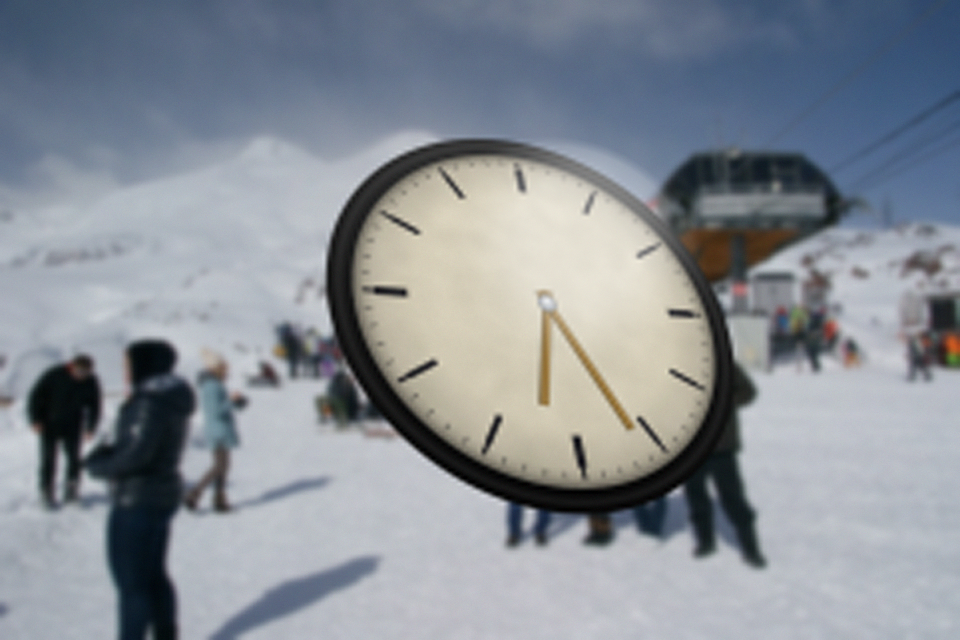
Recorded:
6.26
